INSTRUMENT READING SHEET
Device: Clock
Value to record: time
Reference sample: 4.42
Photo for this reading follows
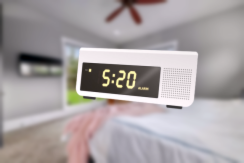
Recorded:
5.20
